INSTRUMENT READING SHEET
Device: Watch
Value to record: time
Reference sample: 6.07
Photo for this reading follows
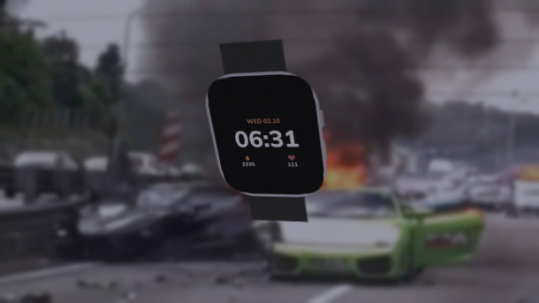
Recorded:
6.31
